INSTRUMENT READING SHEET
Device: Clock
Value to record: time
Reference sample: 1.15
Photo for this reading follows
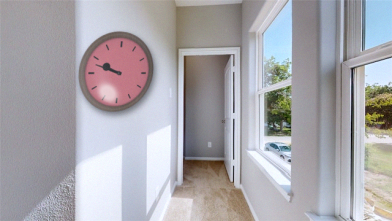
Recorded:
9.48
